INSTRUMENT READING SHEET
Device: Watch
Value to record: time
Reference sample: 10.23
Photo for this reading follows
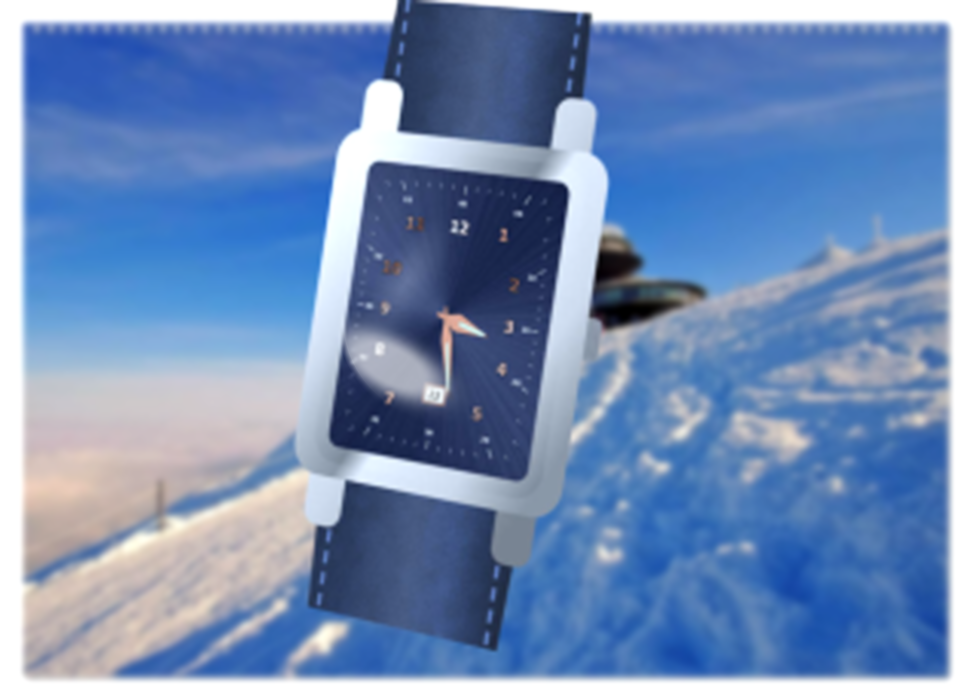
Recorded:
3.28
